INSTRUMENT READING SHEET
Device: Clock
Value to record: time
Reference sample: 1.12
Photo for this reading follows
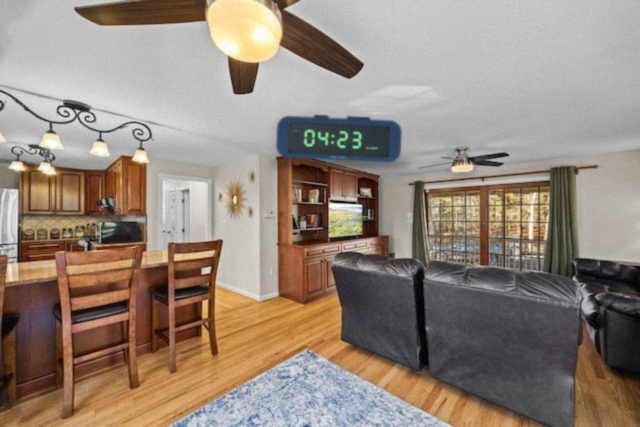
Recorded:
4.23
